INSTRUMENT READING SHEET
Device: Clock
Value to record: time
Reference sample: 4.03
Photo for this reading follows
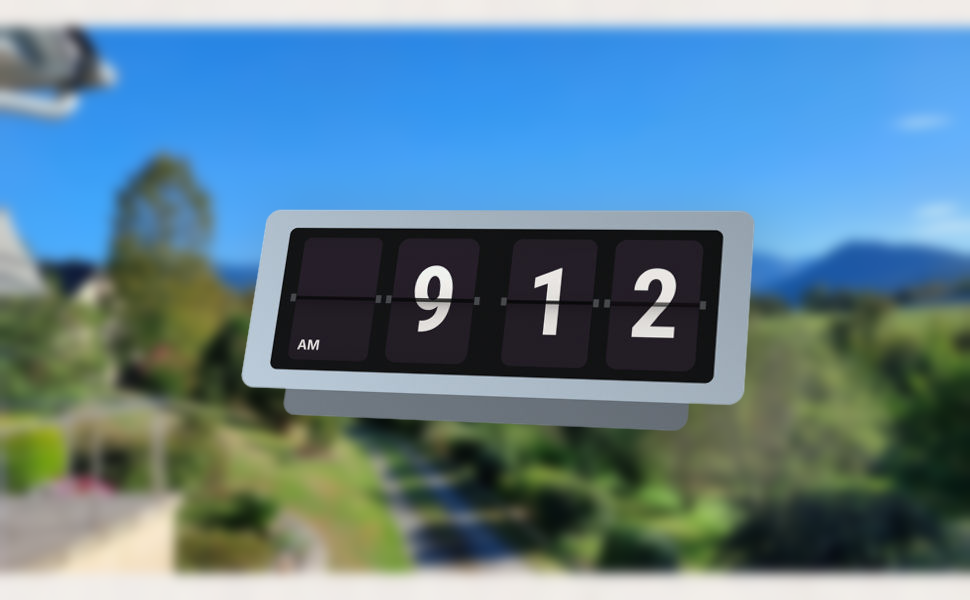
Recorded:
9.12
